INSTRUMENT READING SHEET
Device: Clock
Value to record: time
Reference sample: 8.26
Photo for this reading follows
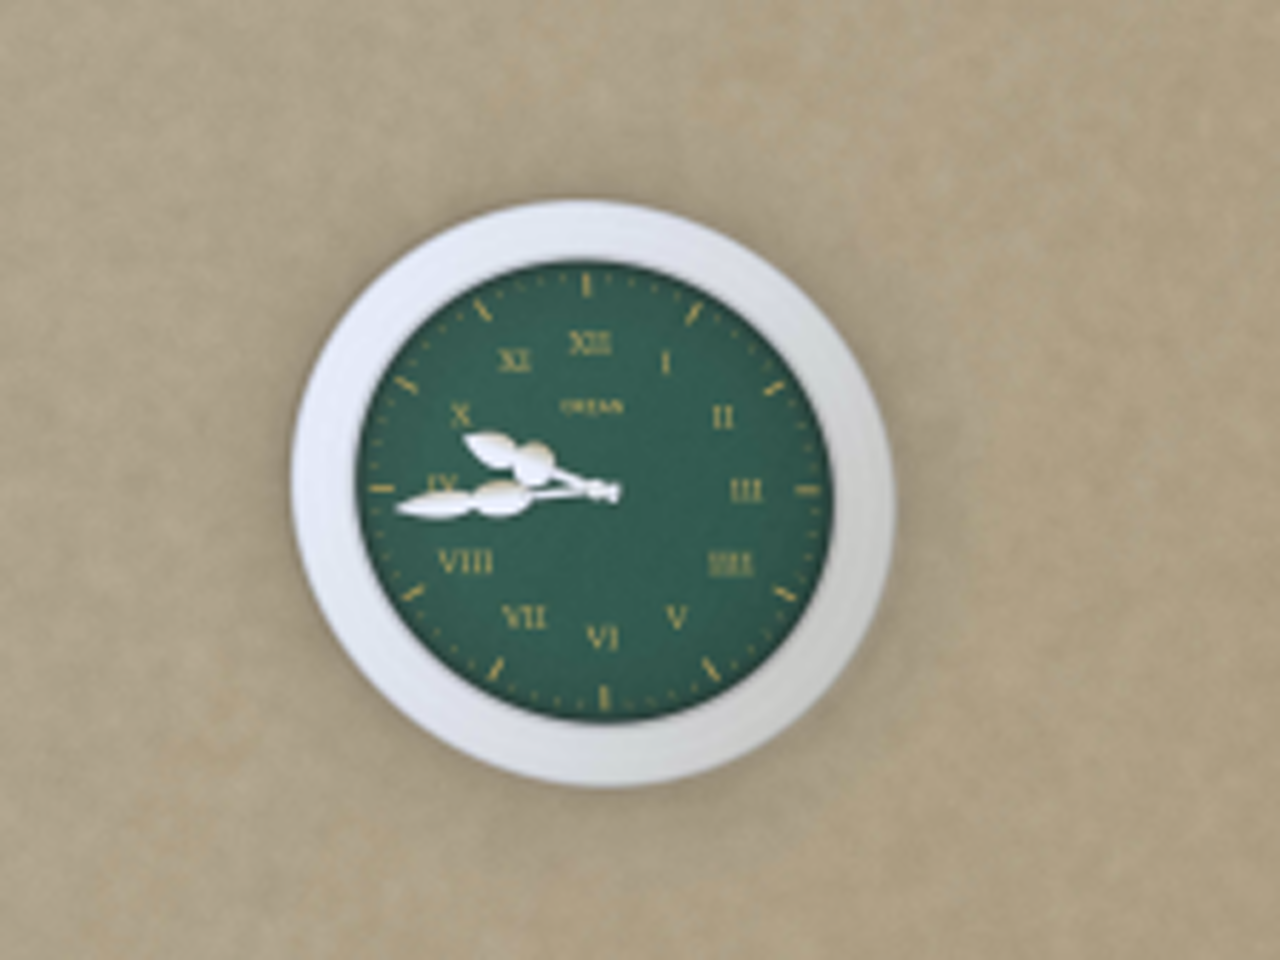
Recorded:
9.44
